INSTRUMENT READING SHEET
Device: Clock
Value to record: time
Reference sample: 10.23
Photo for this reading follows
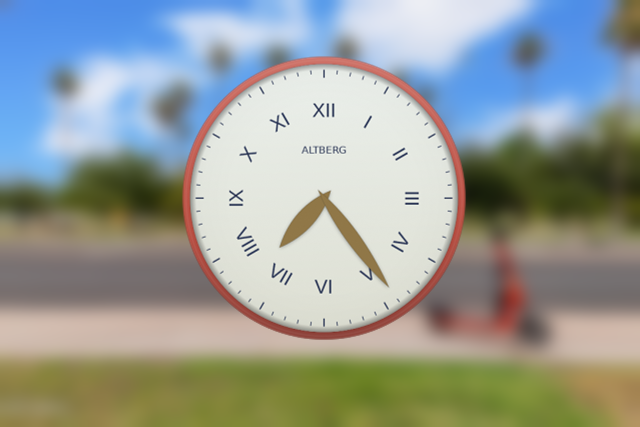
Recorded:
7.24
